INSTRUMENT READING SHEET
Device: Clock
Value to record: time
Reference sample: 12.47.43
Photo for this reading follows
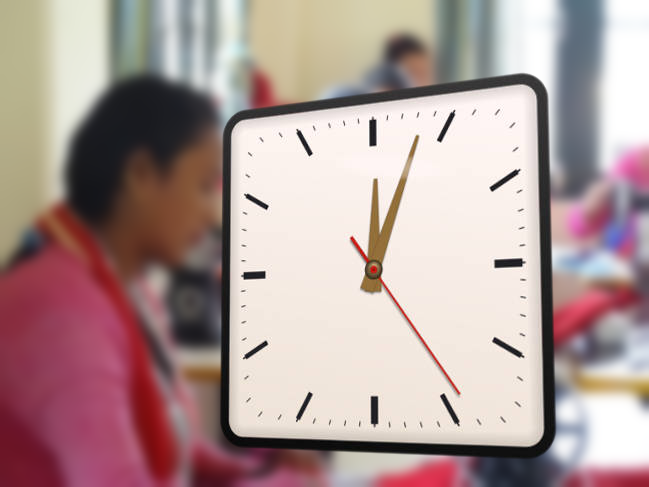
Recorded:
12.03.24
